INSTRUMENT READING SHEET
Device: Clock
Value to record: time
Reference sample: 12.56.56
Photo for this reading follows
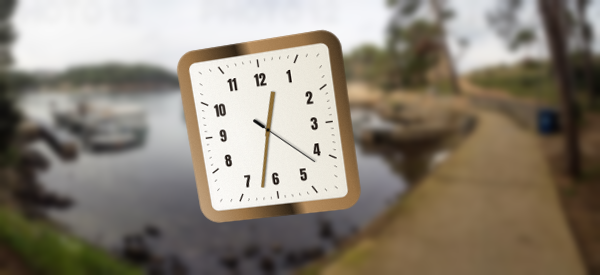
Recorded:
12.32.22
